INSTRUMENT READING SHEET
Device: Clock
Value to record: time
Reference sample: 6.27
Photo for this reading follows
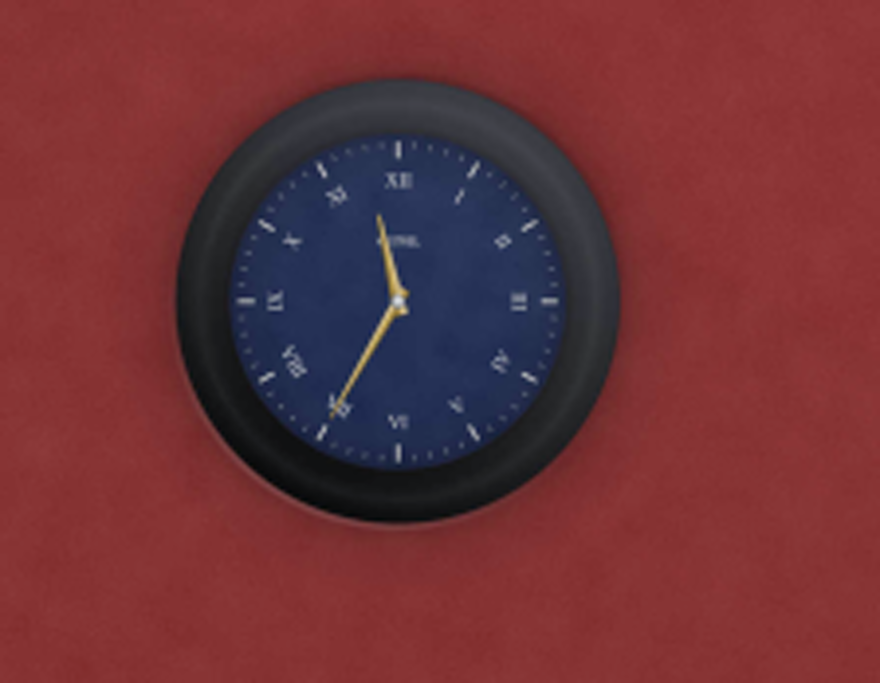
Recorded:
11.35
